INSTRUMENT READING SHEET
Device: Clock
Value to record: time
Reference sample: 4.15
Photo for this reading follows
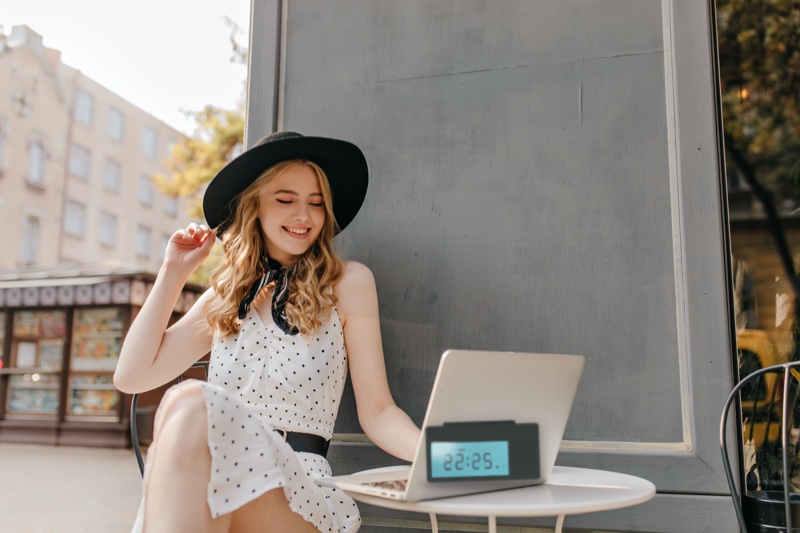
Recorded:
22.25
